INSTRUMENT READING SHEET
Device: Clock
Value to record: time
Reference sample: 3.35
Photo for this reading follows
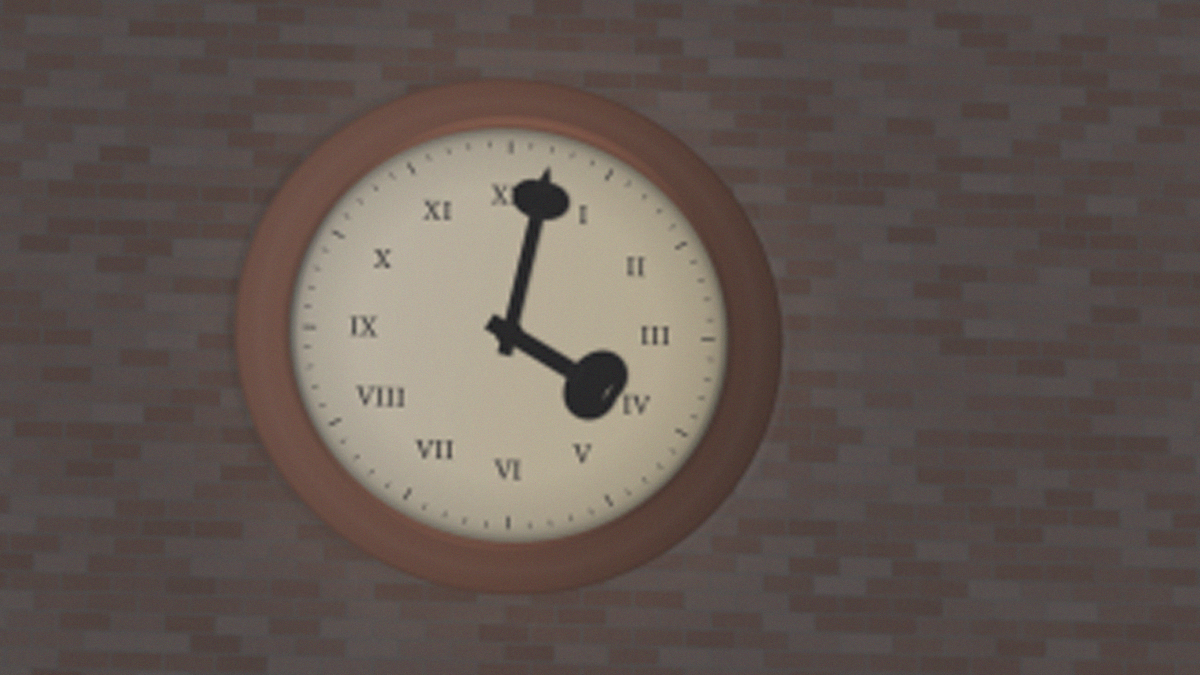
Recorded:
4.02
